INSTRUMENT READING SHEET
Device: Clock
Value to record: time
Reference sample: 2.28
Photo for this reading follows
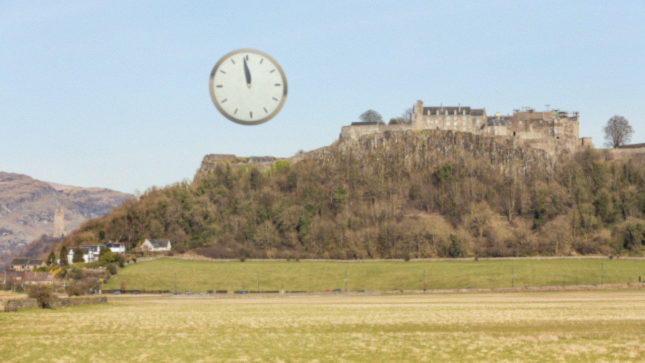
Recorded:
11.59
